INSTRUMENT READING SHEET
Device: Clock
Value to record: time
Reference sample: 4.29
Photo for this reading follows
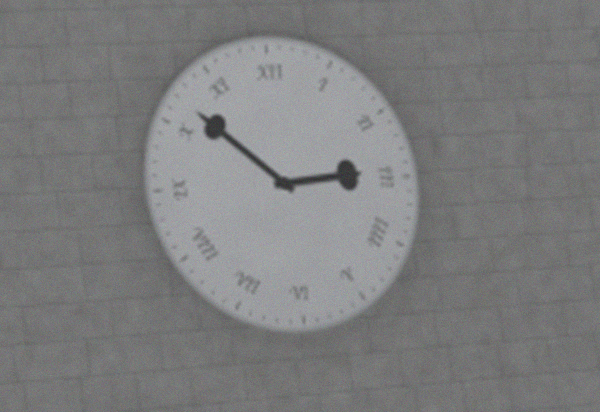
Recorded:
2.52
